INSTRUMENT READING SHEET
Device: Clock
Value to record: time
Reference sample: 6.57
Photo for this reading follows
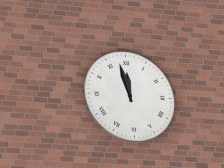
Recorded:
11.58
